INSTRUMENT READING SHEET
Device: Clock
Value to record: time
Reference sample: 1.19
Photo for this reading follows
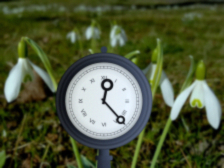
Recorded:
12.23
